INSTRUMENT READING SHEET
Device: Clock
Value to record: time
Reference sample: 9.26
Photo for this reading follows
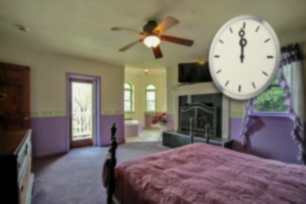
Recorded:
11.59
